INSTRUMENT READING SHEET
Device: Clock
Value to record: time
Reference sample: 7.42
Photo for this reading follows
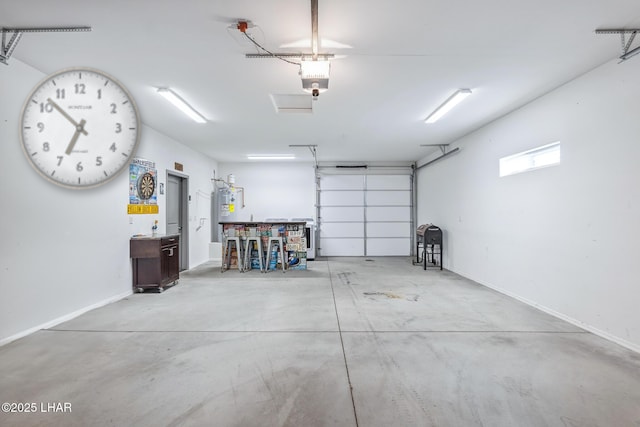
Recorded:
6.52
